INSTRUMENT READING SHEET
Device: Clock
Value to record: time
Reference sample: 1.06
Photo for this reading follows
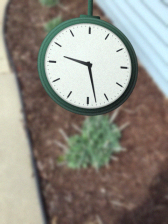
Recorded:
9.28
